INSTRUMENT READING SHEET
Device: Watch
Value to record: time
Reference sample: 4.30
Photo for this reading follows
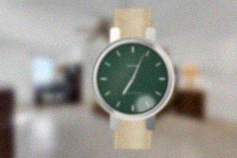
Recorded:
7.04
